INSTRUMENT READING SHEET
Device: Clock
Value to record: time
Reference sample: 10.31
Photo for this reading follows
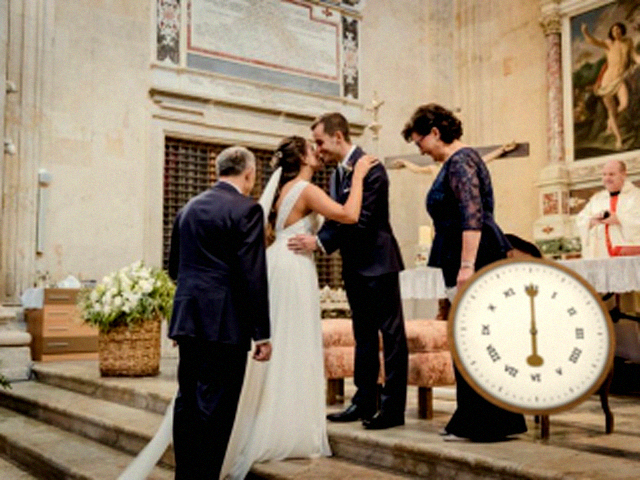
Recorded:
6.00
